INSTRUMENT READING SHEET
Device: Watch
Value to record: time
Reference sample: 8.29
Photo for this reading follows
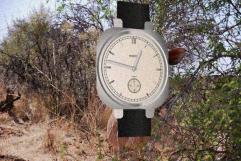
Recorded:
12.47
